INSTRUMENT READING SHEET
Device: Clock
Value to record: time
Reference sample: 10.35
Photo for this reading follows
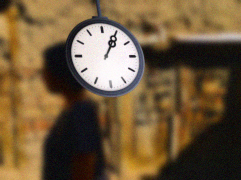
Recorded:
1.05
